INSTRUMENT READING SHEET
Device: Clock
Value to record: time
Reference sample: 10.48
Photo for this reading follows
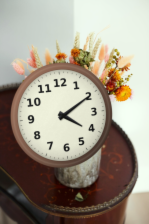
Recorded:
4.10
